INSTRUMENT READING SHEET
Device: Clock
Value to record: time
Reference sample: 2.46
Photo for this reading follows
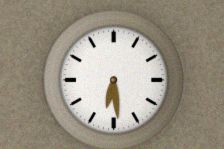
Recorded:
6.29
